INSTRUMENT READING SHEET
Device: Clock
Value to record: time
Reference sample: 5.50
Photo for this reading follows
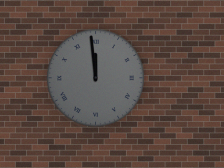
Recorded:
11.59
